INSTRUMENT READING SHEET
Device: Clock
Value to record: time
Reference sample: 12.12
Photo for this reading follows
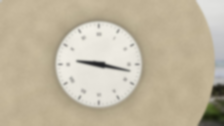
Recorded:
9.17
